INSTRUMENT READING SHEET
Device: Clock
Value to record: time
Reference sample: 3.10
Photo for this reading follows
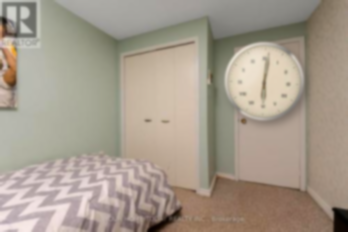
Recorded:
6.01
